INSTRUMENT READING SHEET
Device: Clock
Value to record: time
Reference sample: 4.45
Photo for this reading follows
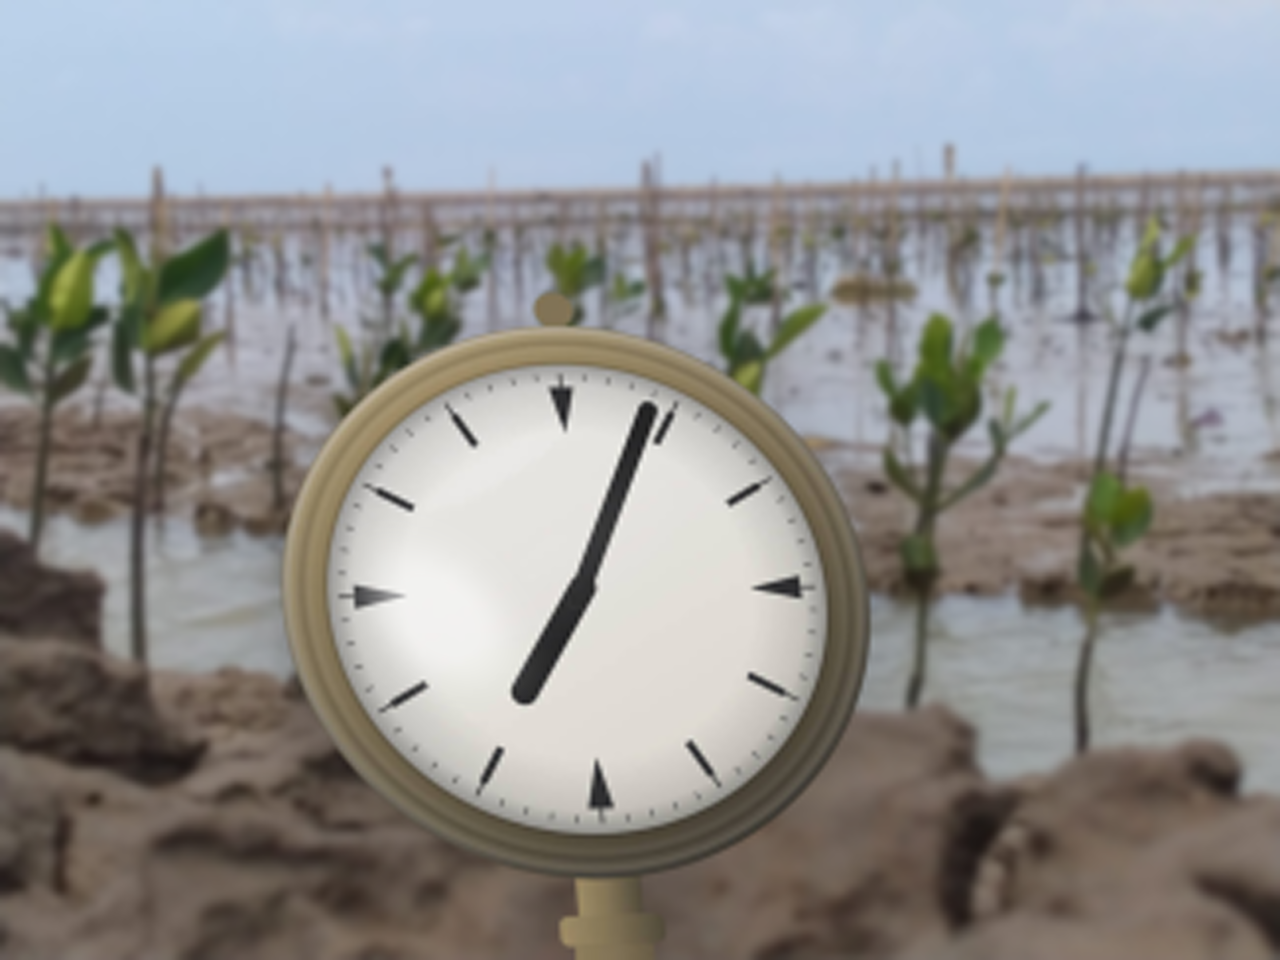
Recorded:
7.04
